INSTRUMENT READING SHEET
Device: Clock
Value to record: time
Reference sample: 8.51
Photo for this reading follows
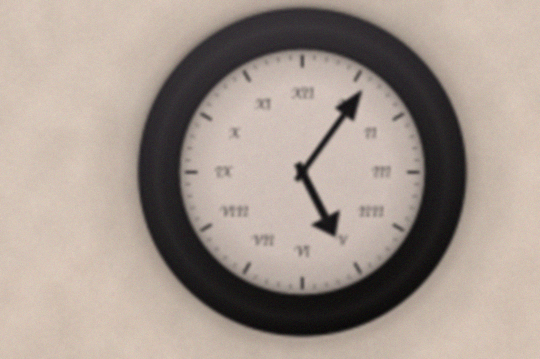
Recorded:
5.06
